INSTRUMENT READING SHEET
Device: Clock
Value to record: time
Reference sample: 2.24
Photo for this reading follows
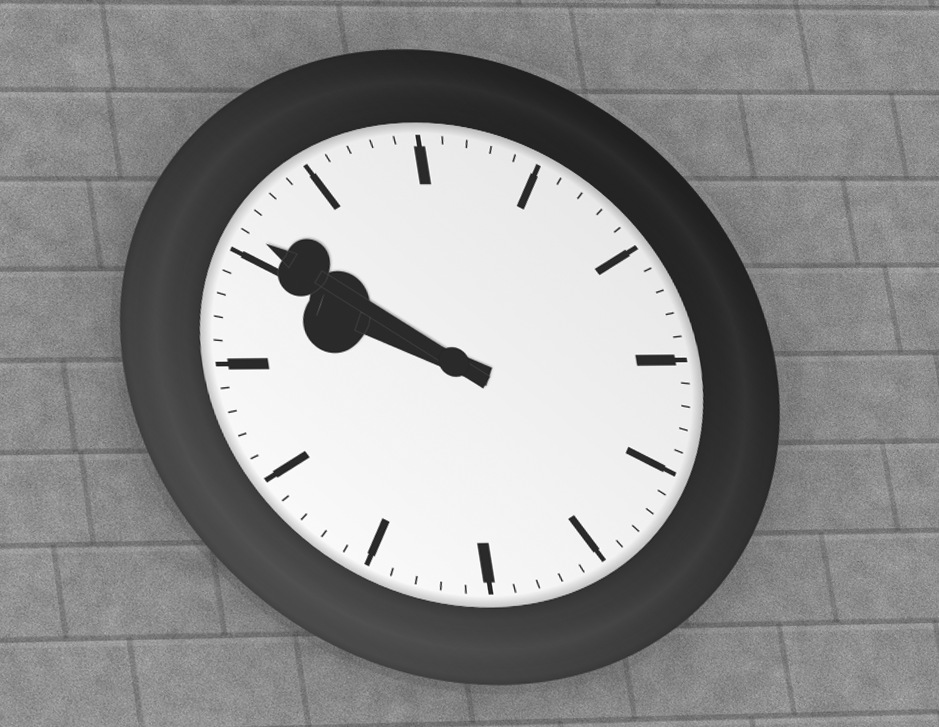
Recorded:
9.51
